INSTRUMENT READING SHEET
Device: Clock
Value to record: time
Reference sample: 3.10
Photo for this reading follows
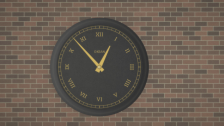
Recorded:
12.53
